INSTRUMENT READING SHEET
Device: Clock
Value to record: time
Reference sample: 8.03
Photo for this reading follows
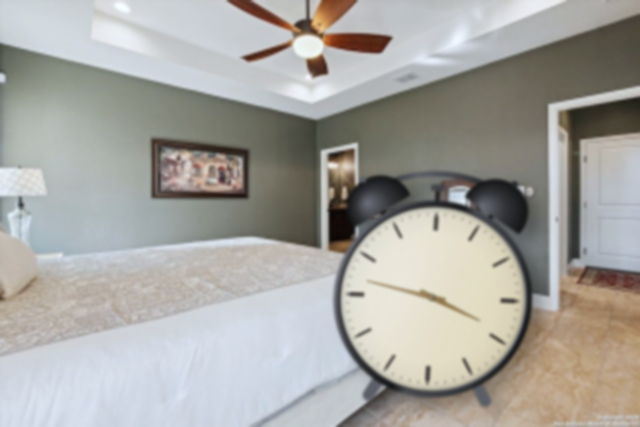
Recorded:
3.47
